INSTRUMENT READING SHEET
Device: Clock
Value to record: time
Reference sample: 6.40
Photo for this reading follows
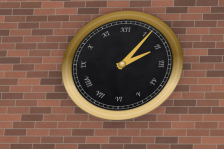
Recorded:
2.06
